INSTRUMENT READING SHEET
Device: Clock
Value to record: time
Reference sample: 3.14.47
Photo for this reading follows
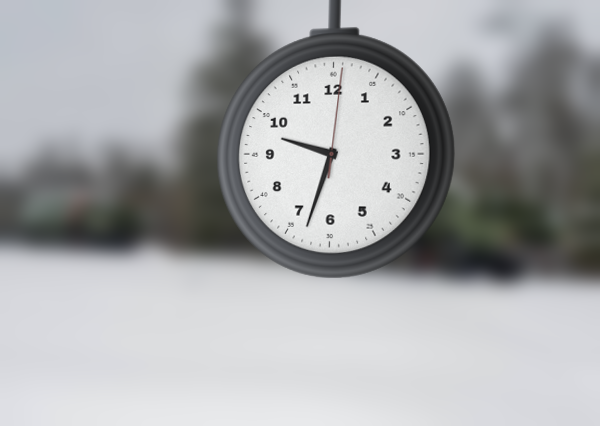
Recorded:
9.33.01
